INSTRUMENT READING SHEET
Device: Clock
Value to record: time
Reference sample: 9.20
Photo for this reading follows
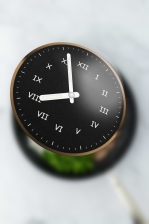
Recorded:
7.56
